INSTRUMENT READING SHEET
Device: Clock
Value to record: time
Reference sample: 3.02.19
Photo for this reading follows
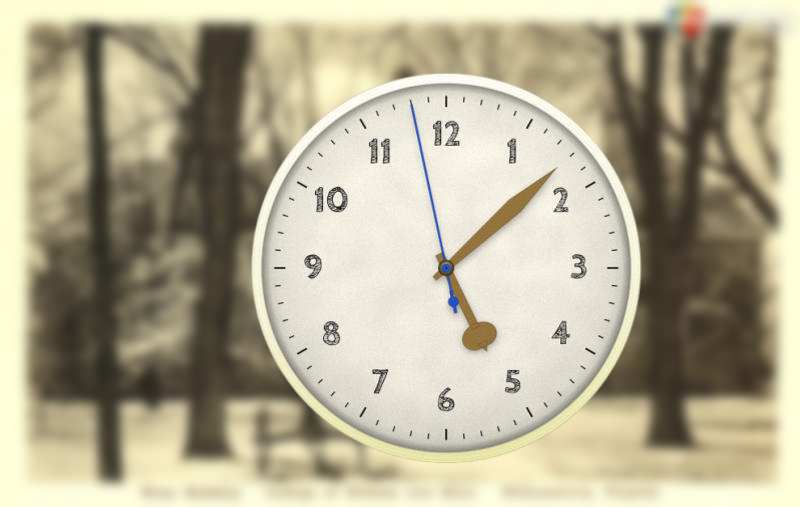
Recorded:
5.07.58
